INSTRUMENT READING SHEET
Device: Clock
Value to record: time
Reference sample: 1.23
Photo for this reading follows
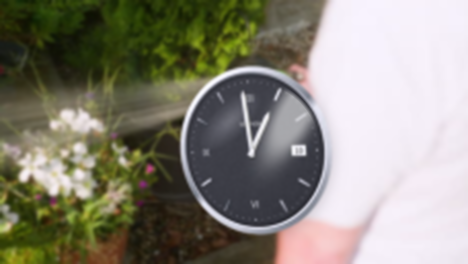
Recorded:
12.59
